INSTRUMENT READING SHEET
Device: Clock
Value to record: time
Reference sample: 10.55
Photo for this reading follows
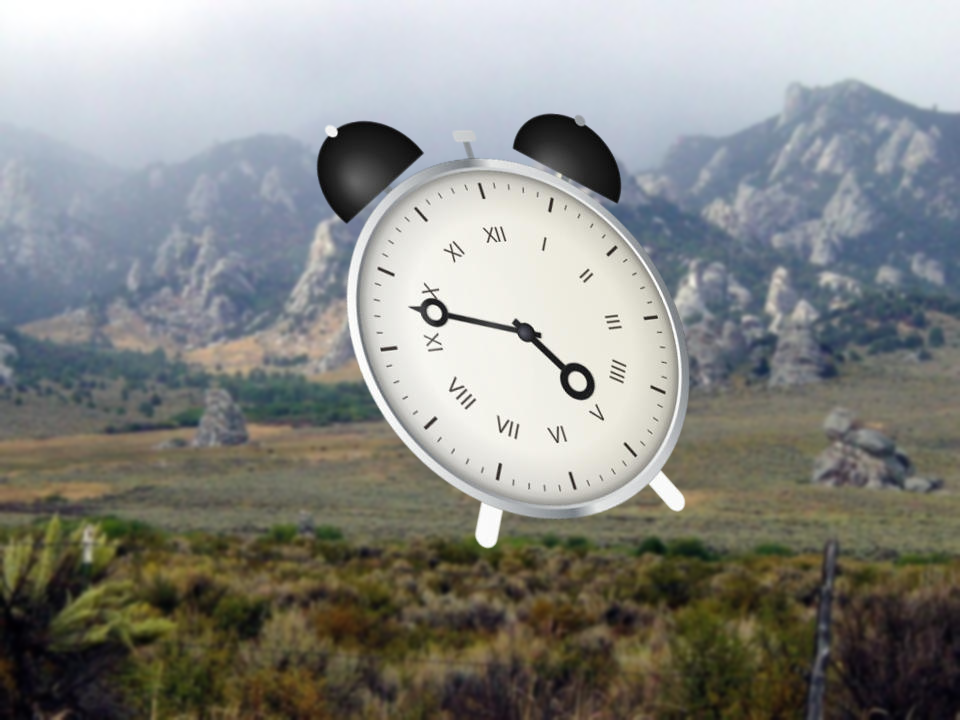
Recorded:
4.48
